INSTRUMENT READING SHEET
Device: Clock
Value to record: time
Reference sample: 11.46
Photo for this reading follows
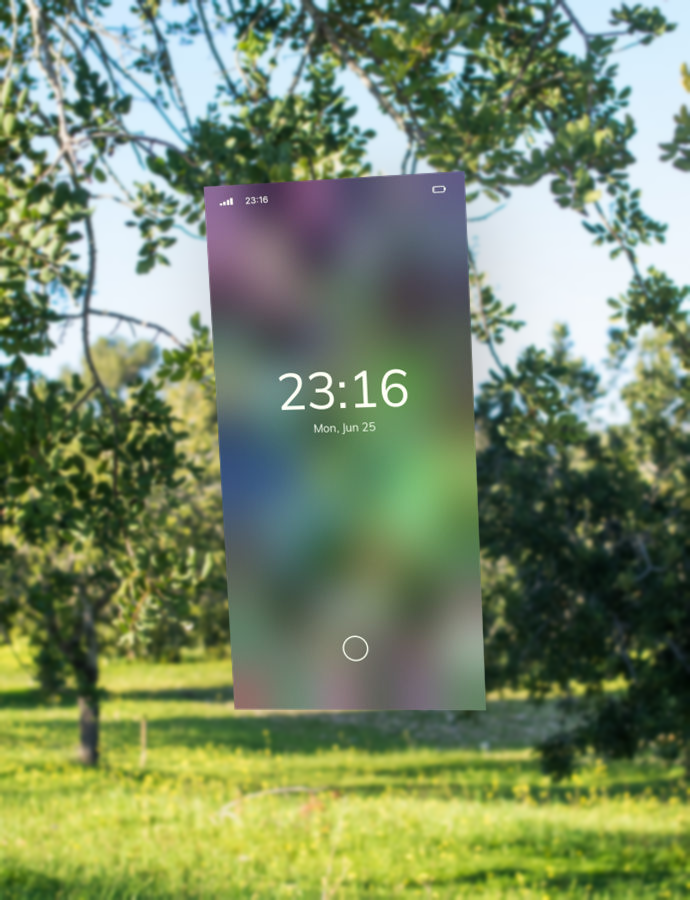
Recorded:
23.16
